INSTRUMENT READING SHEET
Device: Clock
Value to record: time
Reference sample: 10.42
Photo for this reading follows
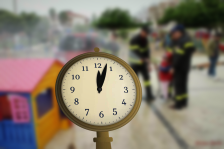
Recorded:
12.03
